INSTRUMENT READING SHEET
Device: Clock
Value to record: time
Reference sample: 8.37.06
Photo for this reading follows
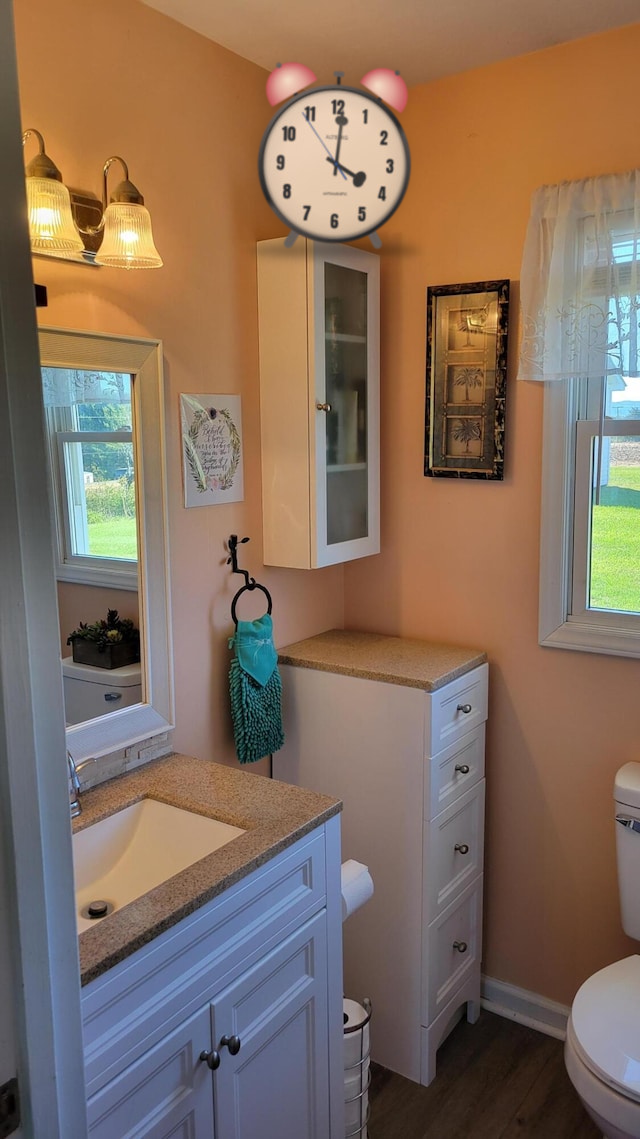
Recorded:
4.00.54
